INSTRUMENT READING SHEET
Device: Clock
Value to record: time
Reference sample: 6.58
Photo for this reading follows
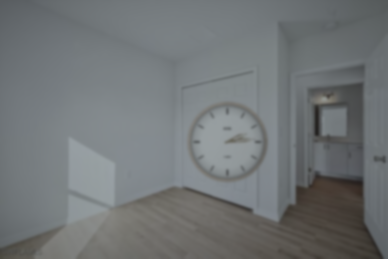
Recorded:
2.14
